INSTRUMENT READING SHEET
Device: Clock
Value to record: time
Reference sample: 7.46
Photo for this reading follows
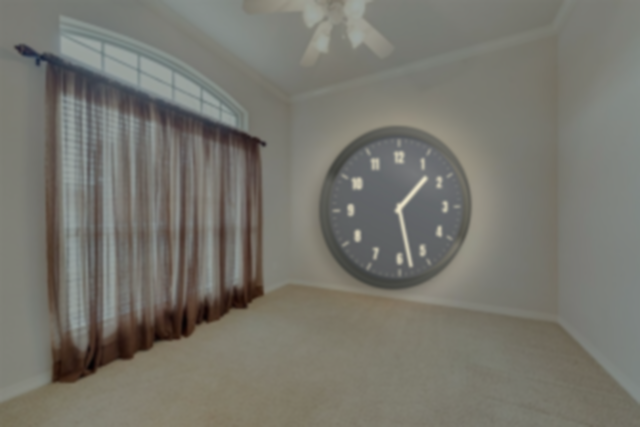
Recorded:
1.28
